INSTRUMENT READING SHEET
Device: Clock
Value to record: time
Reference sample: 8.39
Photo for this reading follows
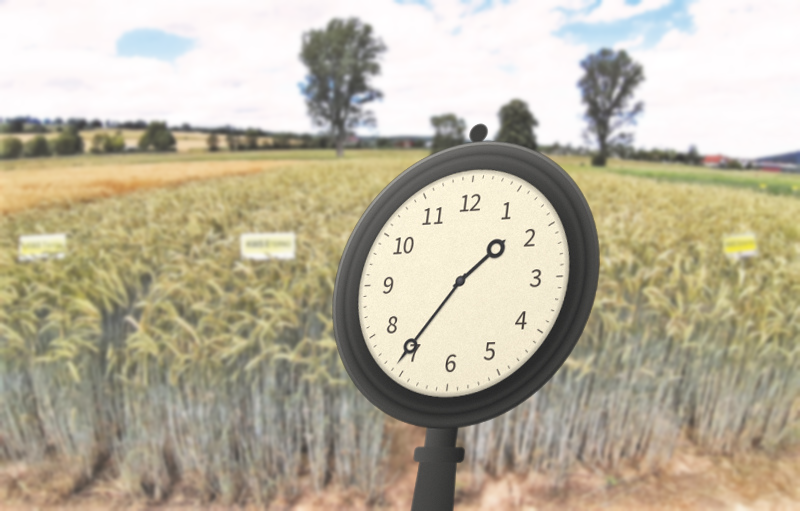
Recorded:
1.36
